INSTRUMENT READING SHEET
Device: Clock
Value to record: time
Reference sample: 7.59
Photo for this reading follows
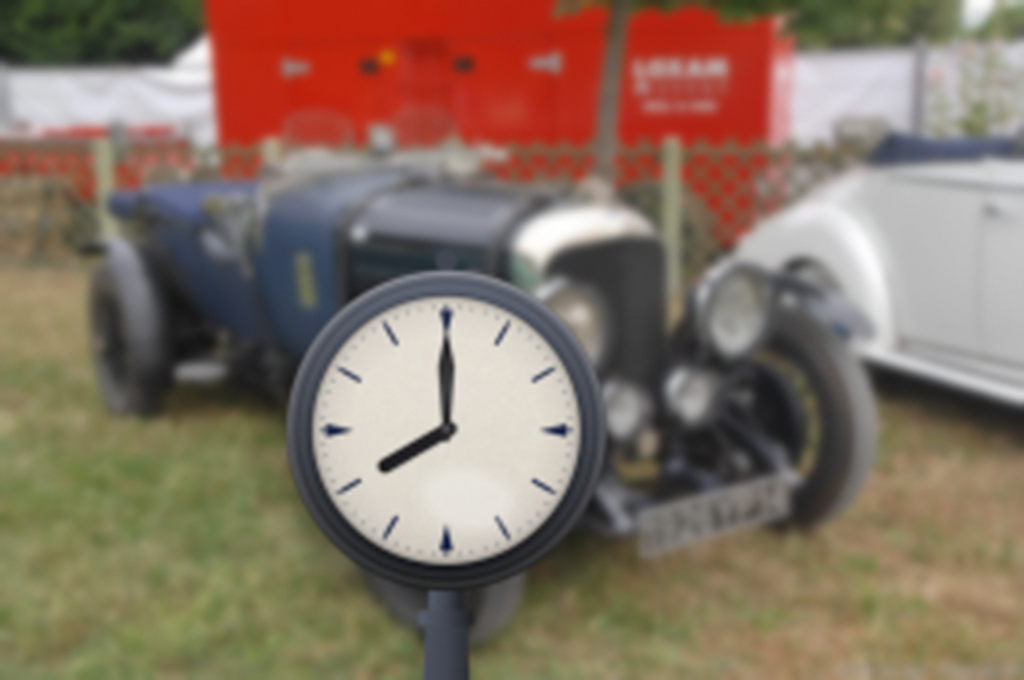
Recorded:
8.00
